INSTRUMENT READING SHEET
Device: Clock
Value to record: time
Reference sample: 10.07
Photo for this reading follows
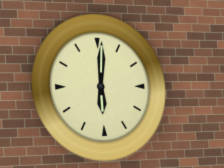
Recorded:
6.01
